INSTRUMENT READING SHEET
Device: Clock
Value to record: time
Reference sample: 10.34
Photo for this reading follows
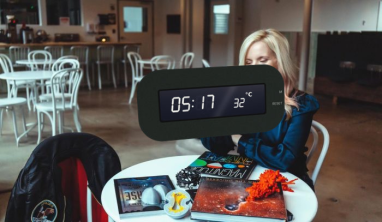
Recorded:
5.17
